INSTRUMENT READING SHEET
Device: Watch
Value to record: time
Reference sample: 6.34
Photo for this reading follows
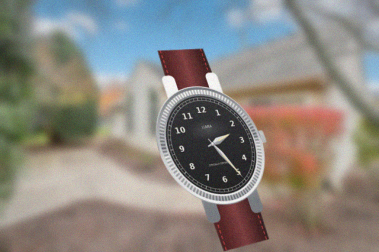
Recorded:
2.25
